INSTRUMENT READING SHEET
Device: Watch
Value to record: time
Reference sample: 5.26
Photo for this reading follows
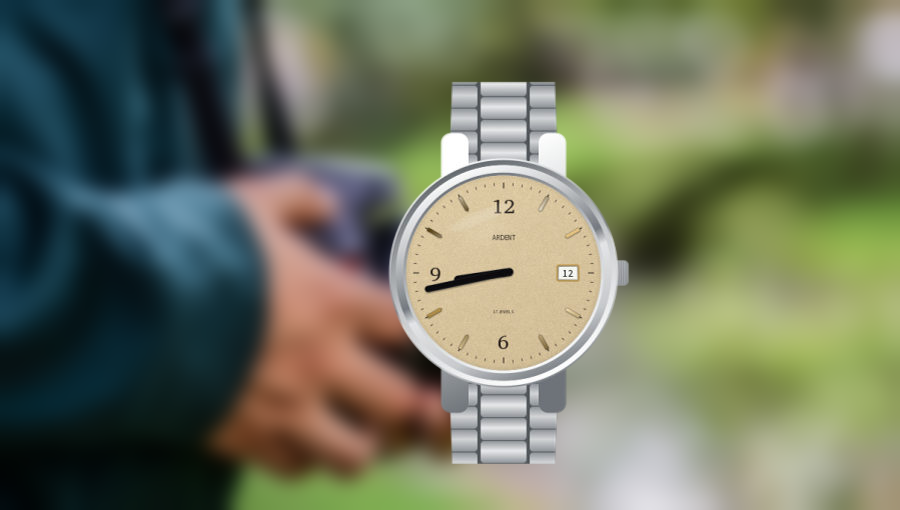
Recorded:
8.43
